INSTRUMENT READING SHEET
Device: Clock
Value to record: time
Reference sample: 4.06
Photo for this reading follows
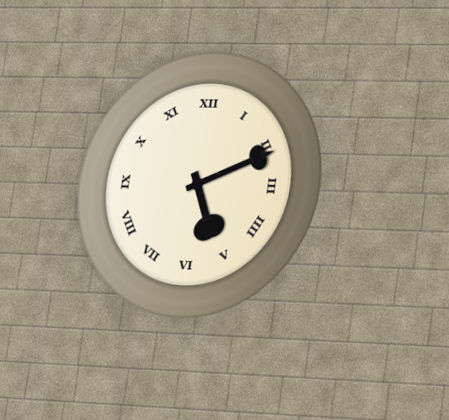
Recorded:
5.11
